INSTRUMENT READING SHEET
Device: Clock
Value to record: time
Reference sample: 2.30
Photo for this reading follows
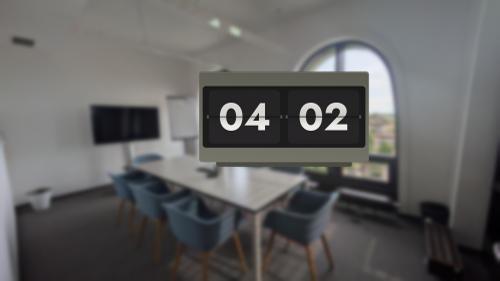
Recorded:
4.02
